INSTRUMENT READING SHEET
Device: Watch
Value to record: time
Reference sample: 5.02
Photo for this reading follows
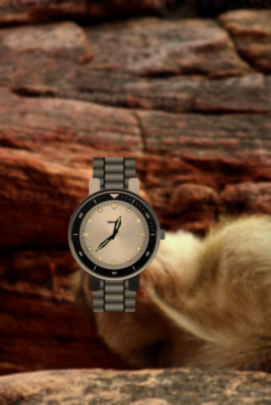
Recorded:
12.38
